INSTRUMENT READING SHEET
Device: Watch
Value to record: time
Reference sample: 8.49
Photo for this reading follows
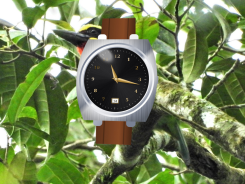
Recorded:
11.17
